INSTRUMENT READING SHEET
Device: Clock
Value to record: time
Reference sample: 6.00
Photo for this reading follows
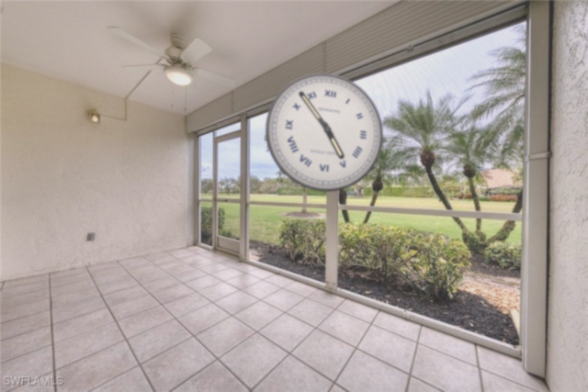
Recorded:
4.53
